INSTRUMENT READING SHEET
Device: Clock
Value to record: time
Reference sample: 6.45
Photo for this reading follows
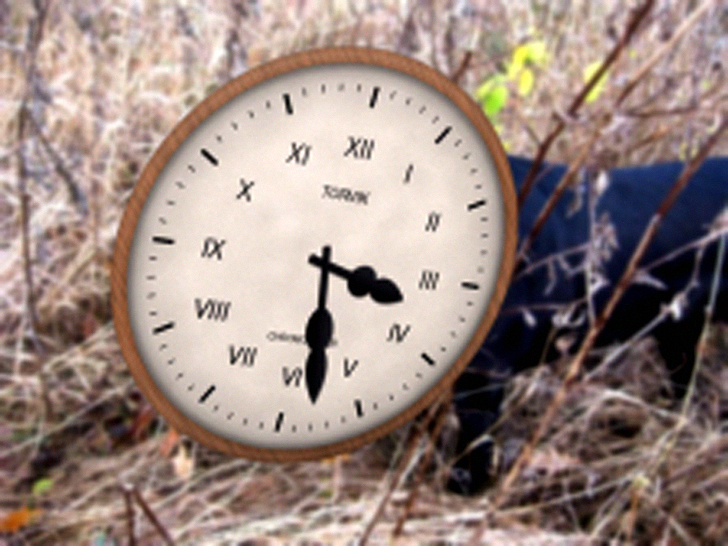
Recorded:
3.28
